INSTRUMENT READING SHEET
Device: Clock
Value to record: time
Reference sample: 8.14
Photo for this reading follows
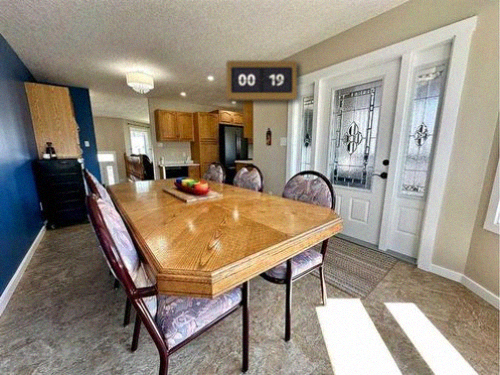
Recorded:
0.19
